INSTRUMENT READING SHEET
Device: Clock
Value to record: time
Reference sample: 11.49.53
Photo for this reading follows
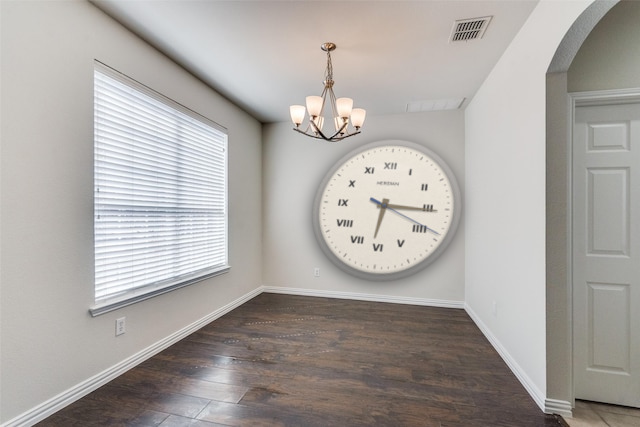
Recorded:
6.15.19
